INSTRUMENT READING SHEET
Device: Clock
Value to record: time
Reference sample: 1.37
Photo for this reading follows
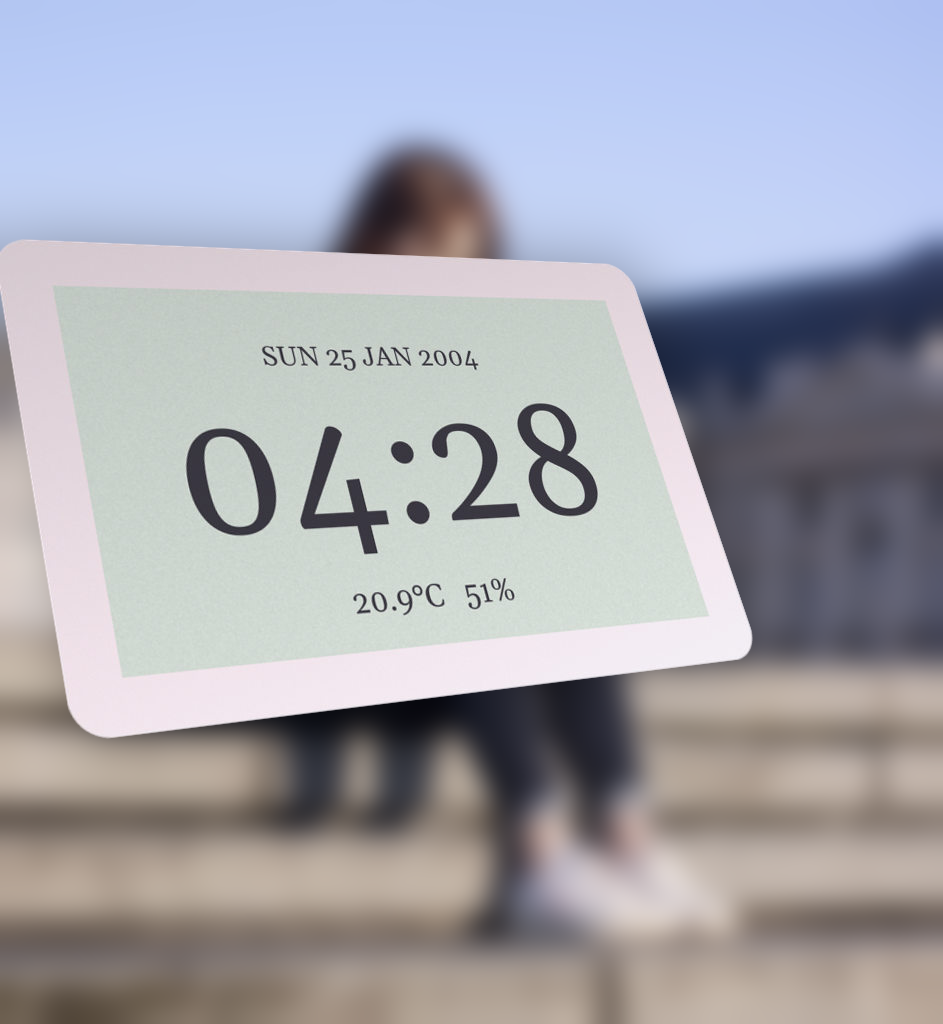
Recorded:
4.28
